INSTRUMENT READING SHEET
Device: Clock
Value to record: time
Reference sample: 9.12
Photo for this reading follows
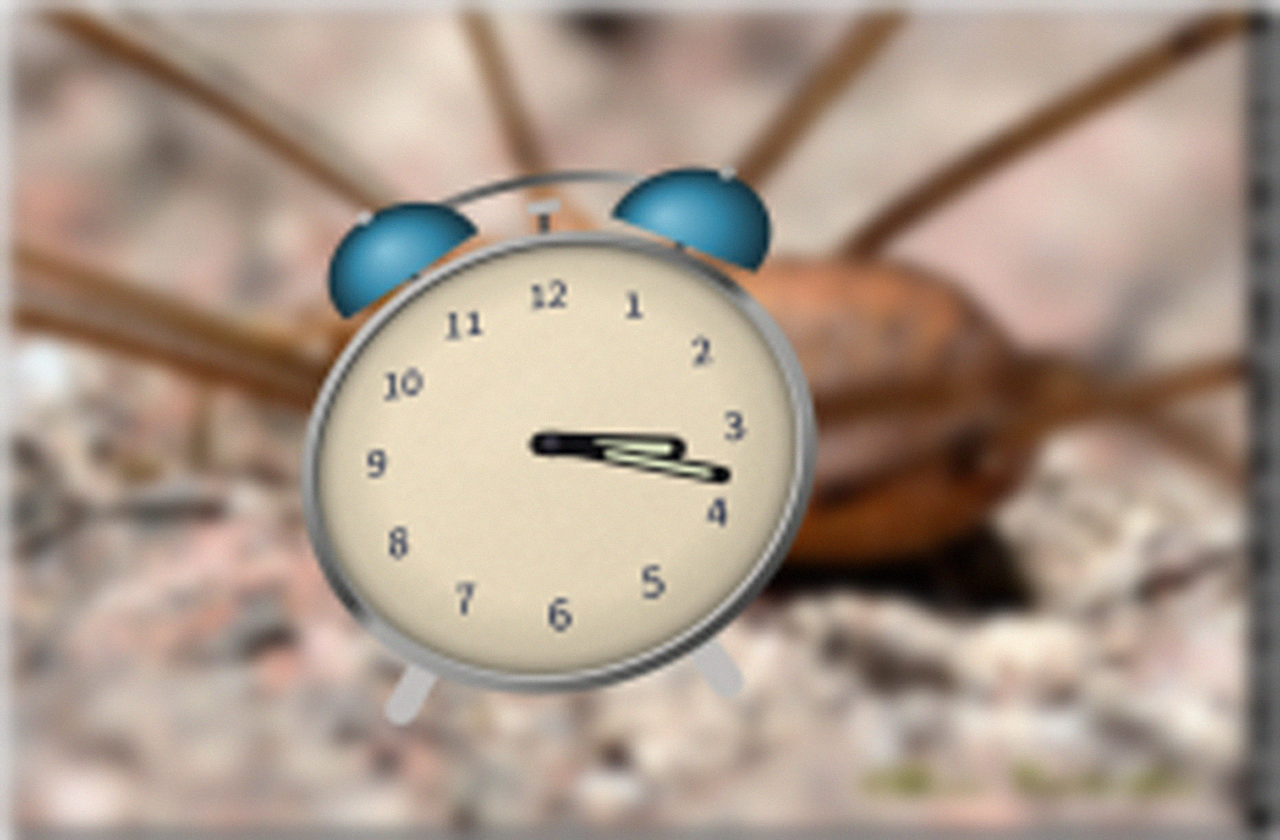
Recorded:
3.18
